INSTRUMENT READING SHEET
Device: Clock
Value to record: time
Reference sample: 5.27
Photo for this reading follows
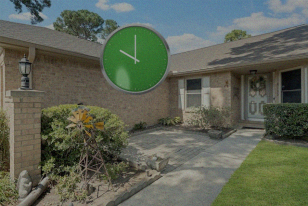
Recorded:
10.00
